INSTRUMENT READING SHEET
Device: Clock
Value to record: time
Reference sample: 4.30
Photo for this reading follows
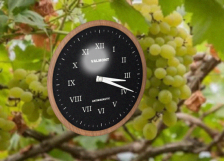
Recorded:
3.19
